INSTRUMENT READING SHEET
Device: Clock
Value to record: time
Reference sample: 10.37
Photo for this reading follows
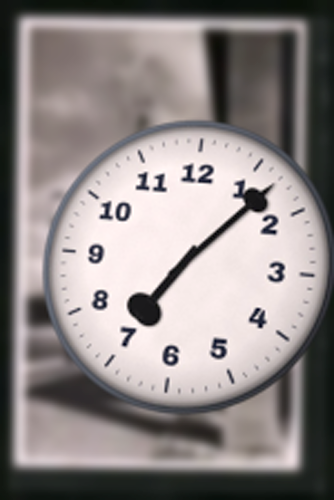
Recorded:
7.07
